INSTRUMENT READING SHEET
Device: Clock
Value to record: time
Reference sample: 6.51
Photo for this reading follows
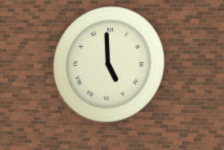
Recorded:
4.59
